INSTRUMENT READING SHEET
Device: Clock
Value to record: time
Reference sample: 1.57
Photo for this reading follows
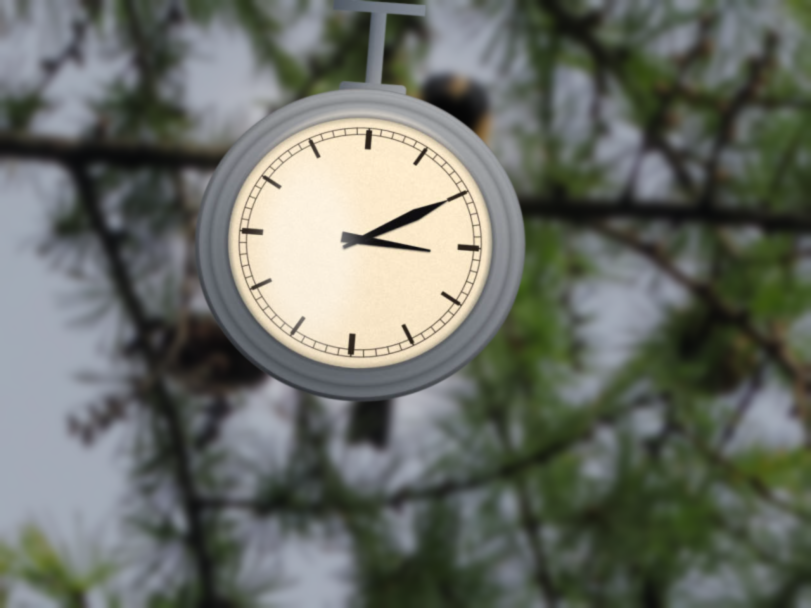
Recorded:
3.10
